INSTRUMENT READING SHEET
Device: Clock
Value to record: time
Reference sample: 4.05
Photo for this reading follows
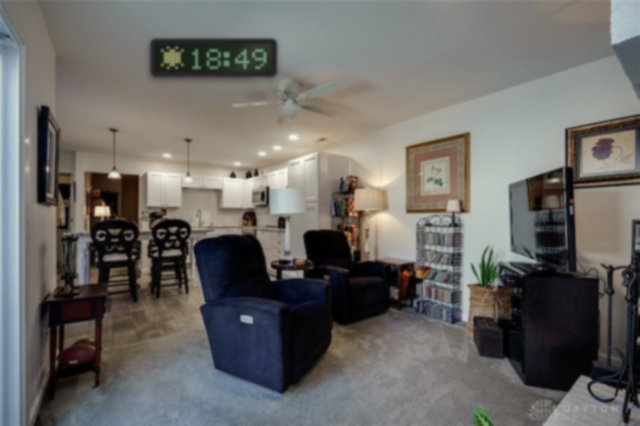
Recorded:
18.49
